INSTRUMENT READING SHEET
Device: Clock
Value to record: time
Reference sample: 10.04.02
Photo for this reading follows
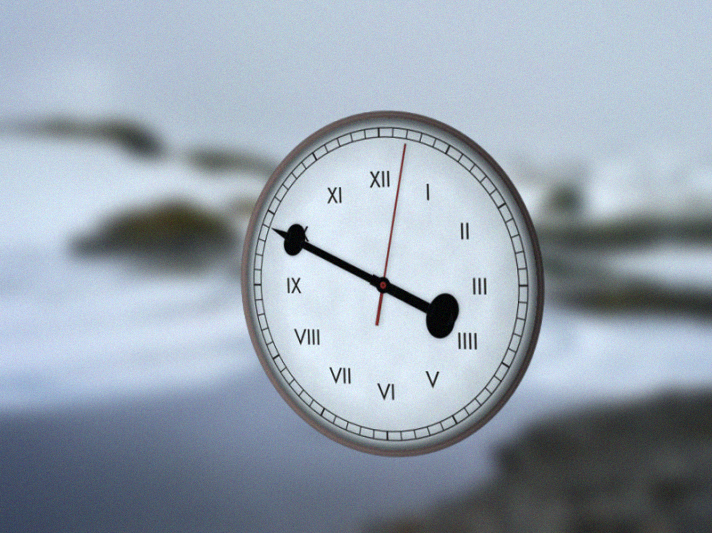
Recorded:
3.49.02
